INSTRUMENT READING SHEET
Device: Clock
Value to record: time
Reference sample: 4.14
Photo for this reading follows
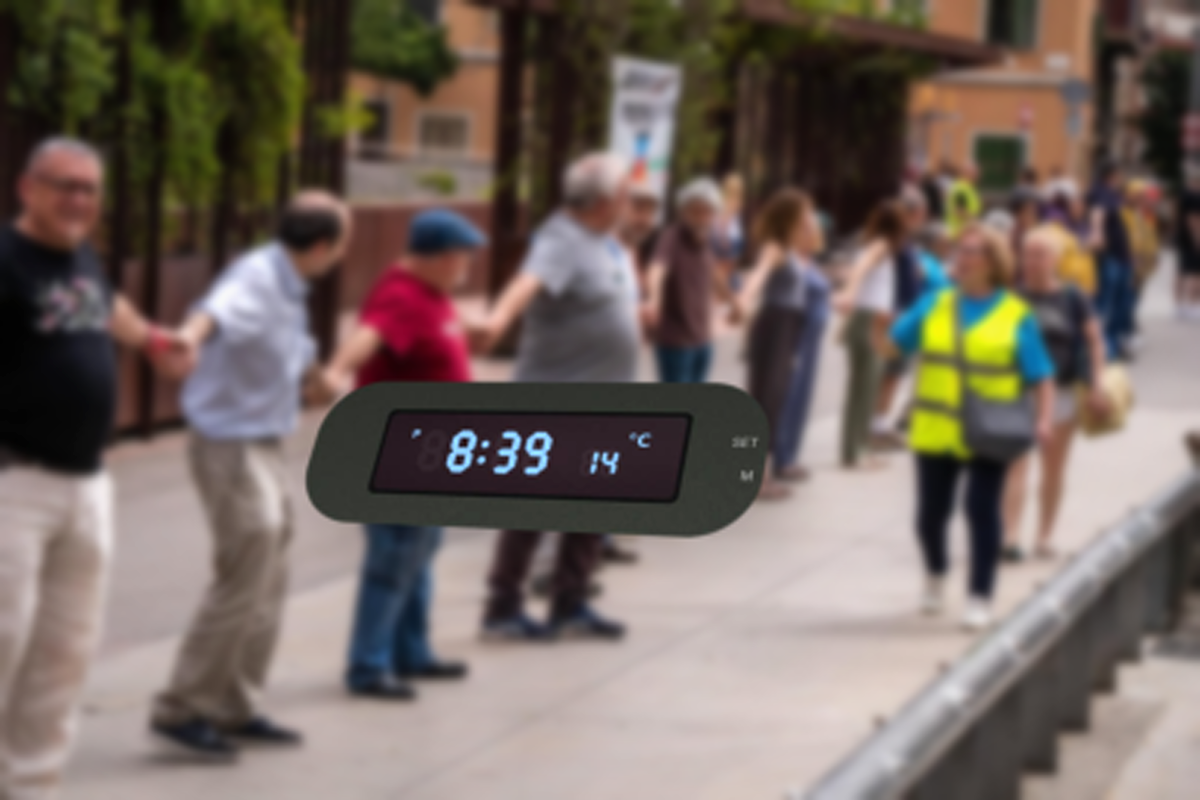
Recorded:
8.39
